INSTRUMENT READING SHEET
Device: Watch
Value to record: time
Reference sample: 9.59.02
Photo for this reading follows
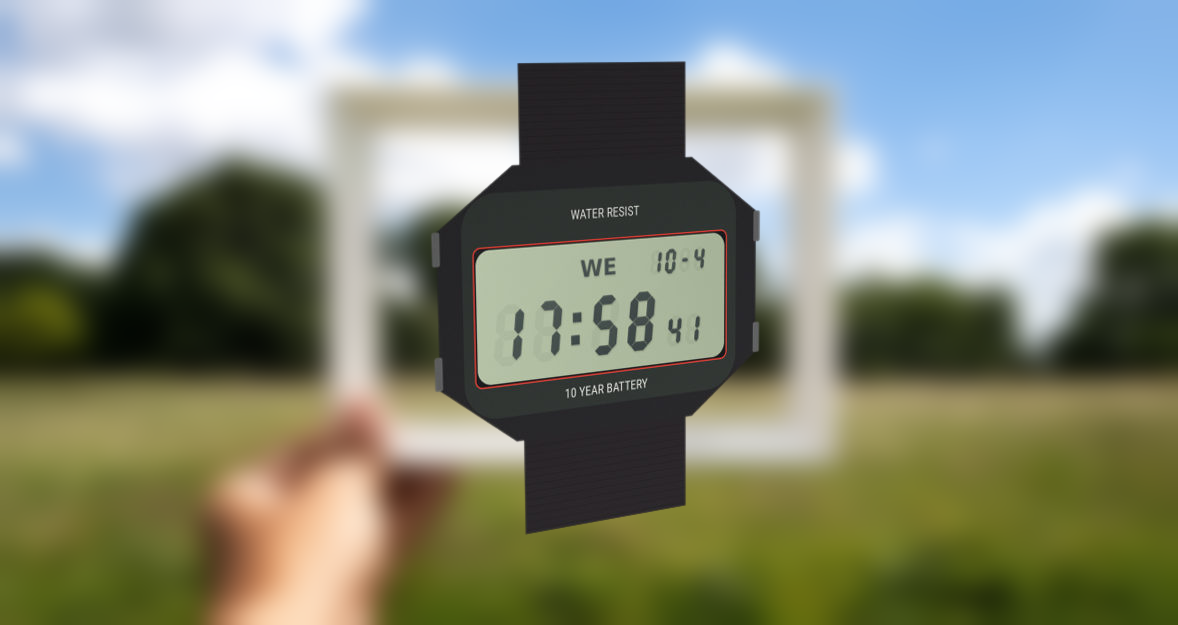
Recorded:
17.58.41
